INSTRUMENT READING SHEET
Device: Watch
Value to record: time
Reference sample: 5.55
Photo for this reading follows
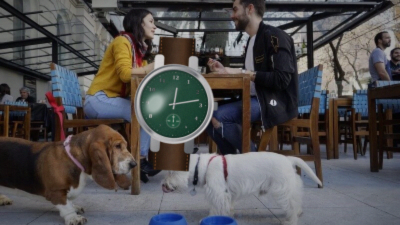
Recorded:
12.13
